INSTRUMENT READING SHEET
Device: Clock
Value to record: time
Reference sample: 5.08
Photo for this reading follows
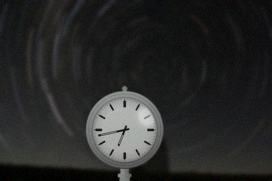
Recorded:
6.43
